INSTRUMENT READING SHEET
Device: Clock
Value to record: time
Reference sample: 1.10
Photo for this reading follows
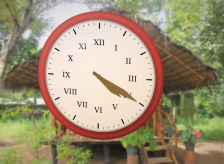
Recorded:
4.20
